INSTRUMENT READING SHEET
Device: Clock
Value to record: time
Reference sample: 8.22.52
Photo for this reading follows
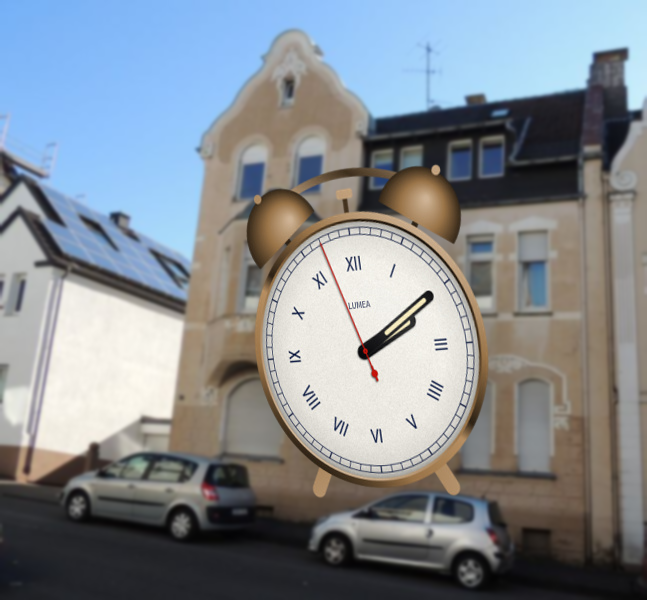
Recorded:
2.09.57
